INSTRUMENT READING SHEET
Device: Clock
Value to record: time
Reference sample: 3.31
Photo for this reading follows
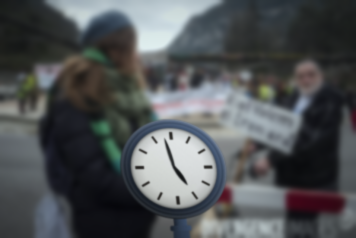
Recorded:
4.58
